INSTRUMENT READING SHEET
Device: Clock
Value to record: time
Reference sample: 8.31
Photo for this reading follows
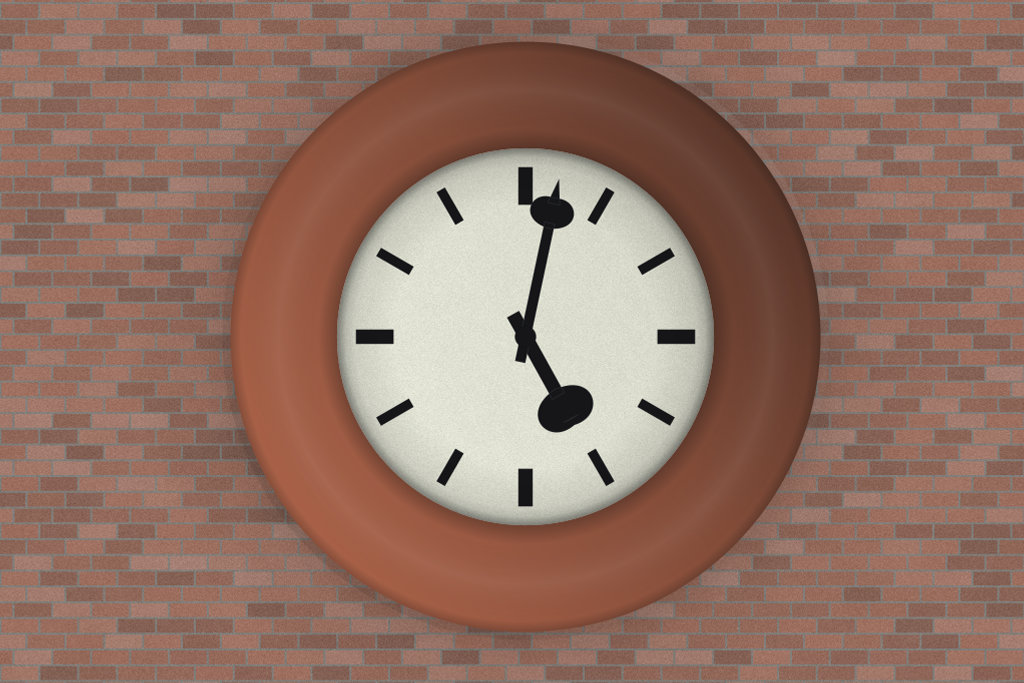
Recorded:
5.02
